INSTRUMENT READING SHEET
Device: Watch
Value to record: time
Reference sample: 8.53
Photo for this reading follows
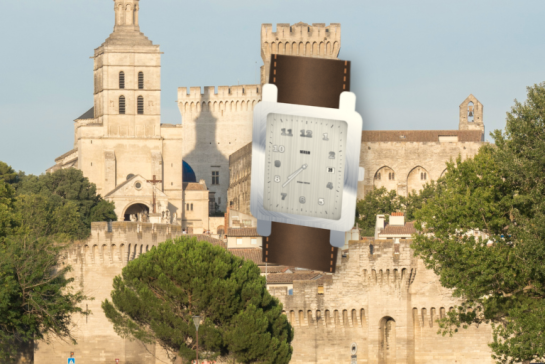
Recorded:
7.37
